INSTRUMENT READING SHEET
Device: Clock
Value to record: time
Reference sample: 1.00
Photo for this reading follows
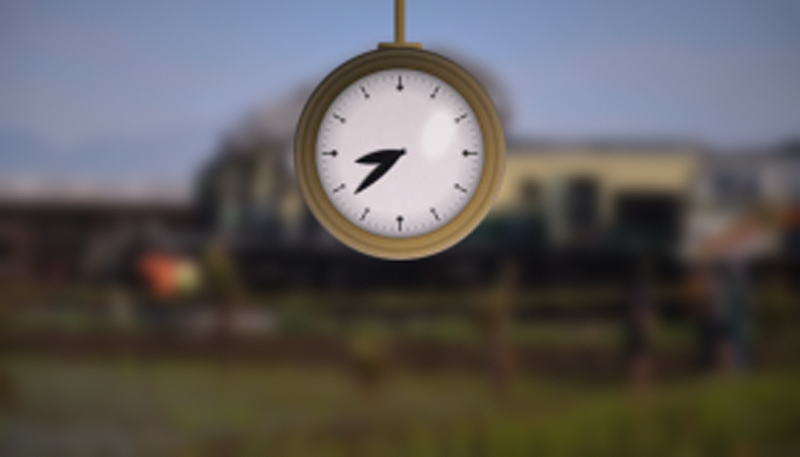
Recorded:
8.38
